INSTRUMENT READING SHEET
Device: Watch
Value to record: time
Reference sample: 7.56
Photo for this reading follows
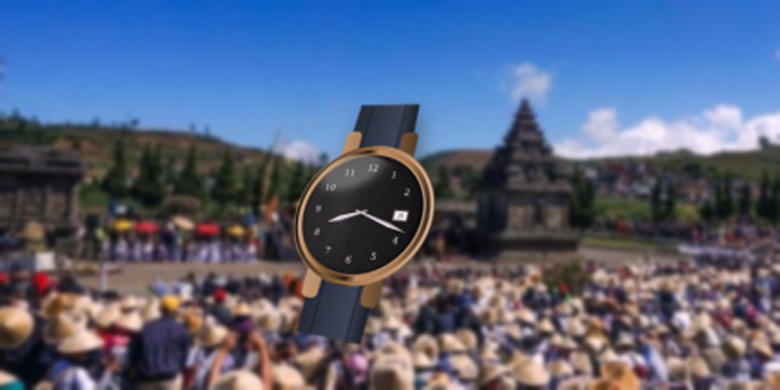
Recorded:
8.18
